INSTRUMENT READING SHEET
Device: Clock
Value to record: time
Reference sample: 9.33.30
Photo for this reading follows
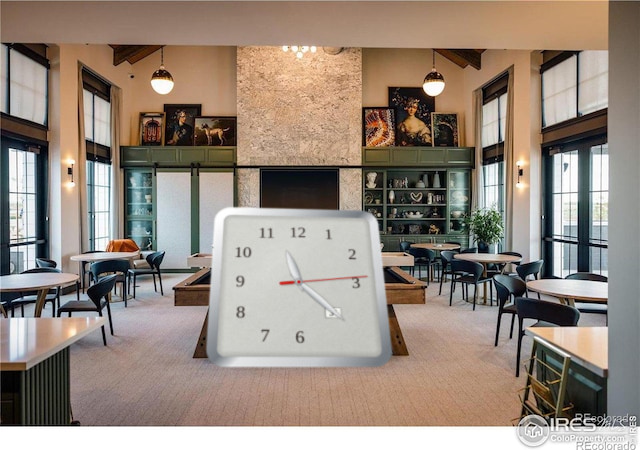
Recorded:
11.22.14
